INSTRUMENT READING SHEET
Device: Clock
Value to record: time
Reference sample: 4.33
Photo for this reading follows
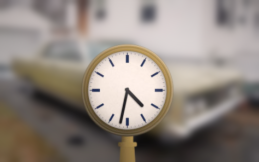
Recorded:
4.32
